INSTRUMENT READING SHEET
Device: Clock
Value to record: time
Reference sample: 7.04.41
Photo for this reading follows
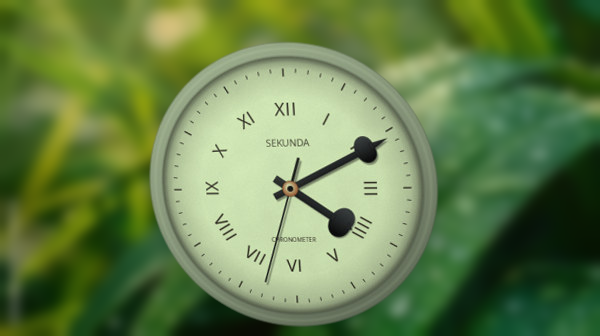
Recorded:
4.10.33
